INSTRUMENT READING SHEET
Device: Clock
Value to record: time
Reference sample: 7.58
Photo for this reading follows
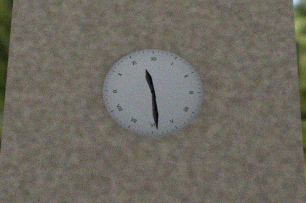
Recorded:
11.29
